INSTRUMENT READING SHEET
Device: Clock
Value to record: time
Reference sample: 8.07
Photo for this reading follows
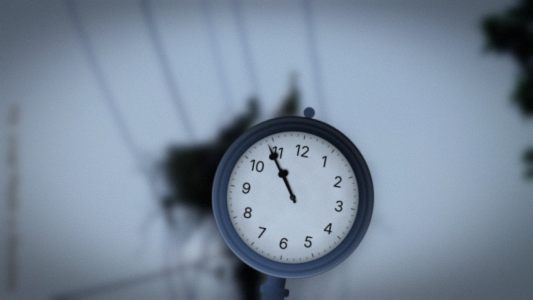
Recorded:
10.54
